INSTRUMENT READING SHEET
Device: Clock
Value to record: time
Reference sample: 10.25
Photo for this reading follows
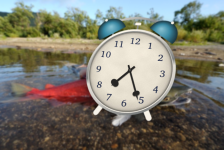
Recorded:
7.26
